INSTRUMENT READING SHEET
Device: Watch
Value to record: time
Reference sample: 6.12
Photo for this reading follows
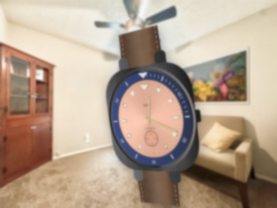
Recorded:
12.19
